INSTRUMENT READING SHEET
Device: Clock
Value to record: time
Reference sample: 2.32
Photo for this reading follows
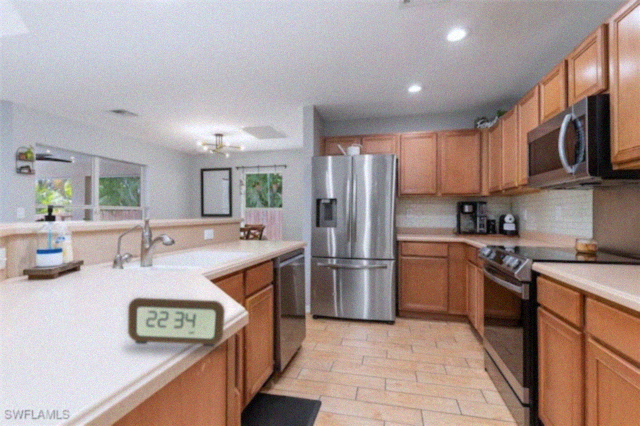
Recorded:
22.34
